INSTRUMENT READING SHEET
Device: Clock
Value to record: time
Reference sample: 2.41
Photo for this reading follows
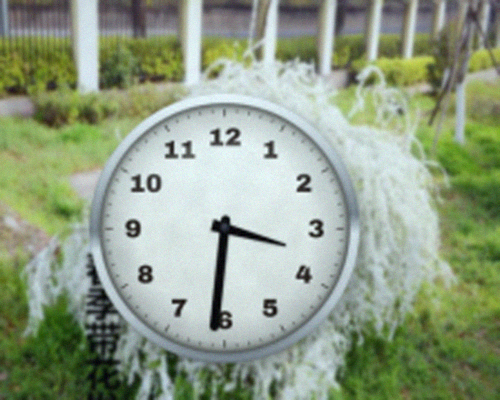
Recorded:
3.31
